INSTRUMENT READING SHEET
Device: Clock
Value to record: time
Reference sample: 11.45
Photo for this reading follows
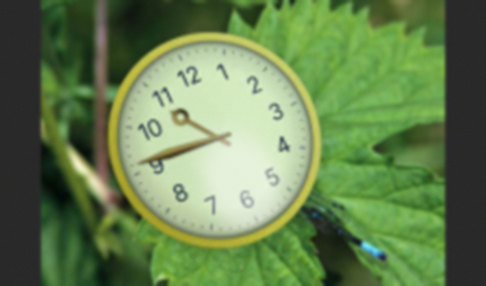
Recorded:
10.46
